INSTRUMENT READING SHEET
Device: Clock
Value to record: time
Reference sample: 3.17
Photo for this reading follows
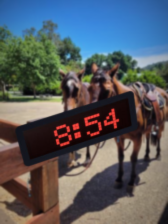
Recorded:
8.54
